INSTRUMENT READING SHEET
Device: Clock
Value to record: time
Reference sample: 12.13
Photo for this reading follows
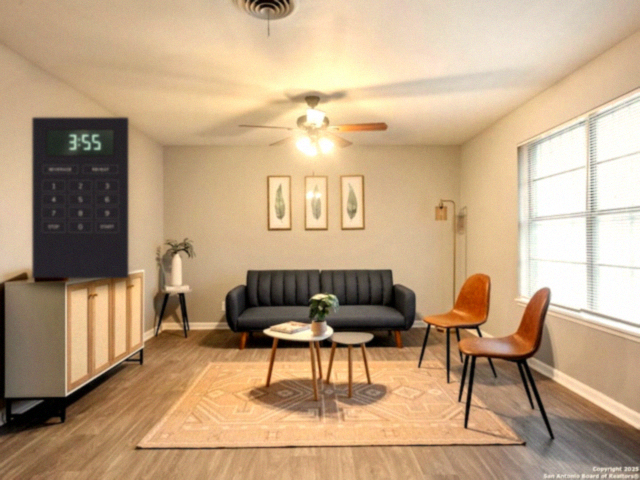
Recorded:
3.55
